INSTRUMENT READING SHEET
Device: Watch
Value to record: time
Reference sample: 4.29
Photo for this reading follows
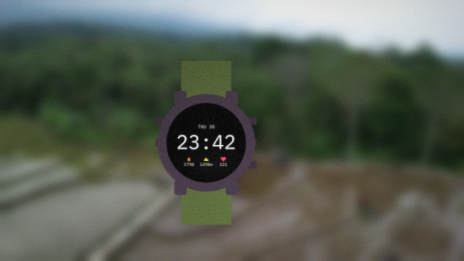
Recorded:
23.42
